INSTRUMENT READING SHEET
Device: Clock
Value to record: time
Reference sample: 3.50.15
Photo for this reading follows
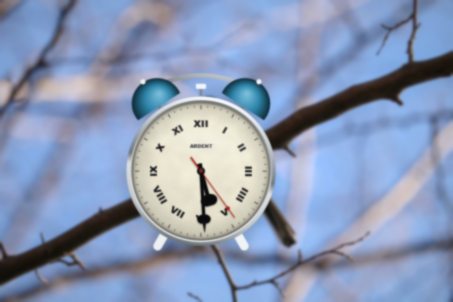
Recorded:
5.29.24
